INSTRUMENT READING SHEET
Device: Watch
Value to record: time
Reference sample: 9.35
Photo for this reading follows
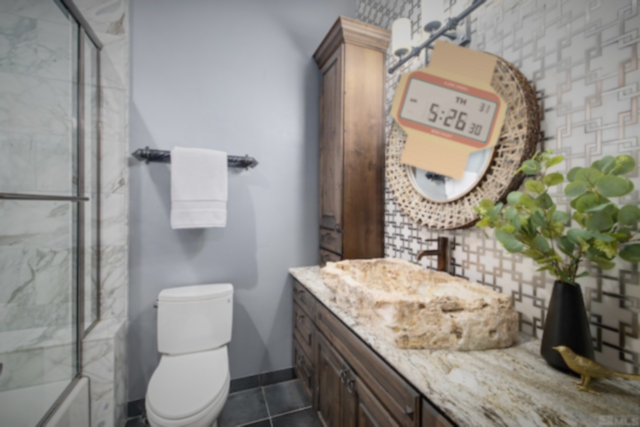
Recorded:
5.26
